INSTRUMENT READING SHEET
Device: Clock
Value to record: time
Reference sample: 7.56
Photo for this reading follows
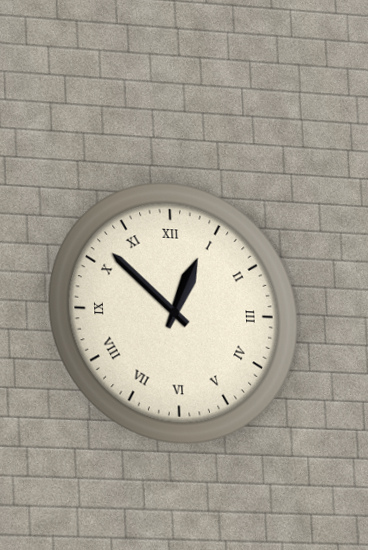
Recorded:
12.52
